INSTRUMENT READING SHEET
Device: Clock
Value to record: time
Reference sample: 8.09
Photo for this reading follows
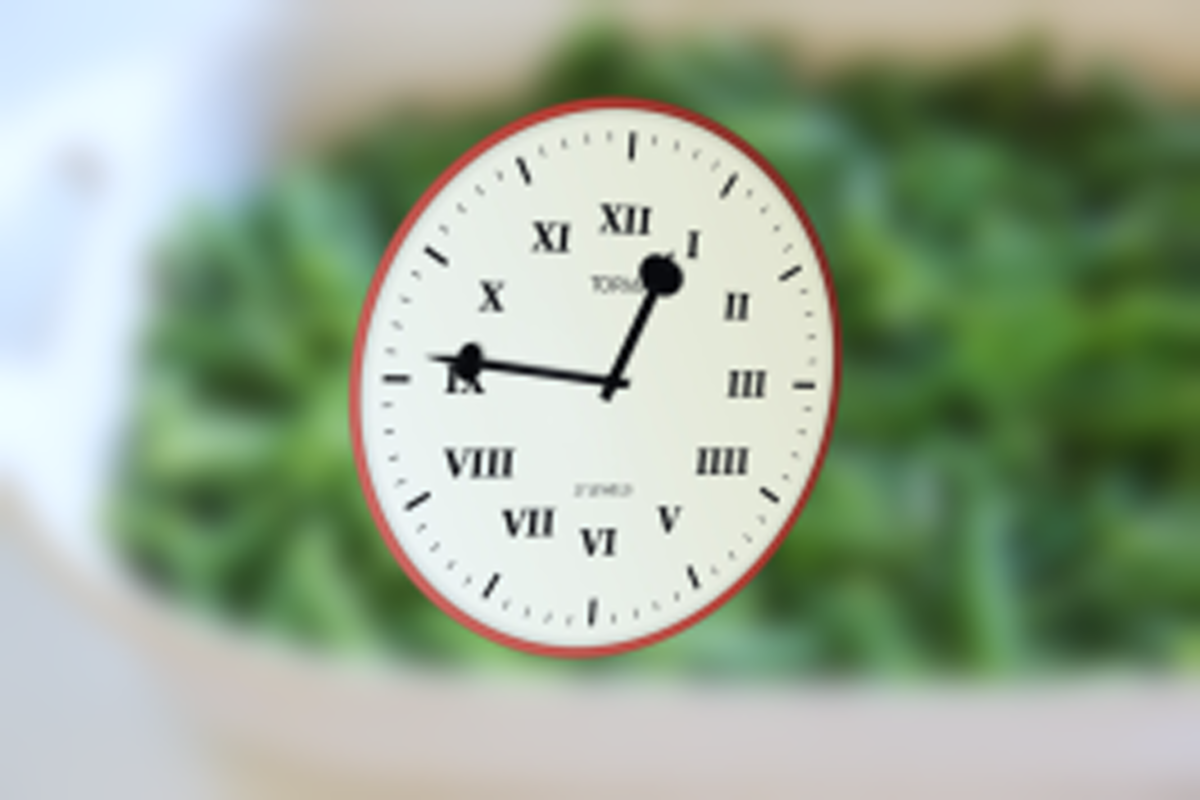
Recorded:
12.46
